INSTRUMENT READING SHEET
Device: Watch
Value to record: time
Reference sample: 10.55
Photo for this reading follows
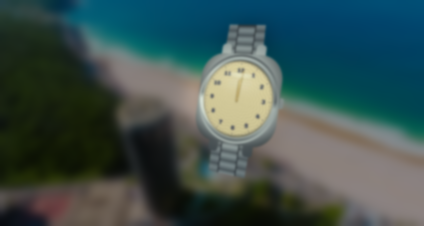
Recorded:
12.01
